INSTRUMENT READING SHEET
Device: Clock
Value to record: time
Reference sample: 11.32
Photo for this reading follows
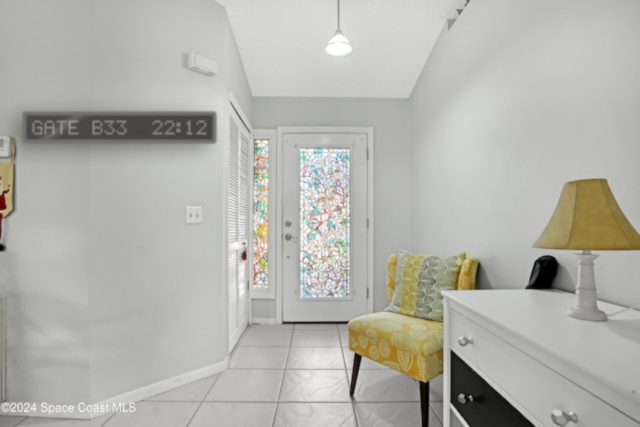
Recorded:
22.12
